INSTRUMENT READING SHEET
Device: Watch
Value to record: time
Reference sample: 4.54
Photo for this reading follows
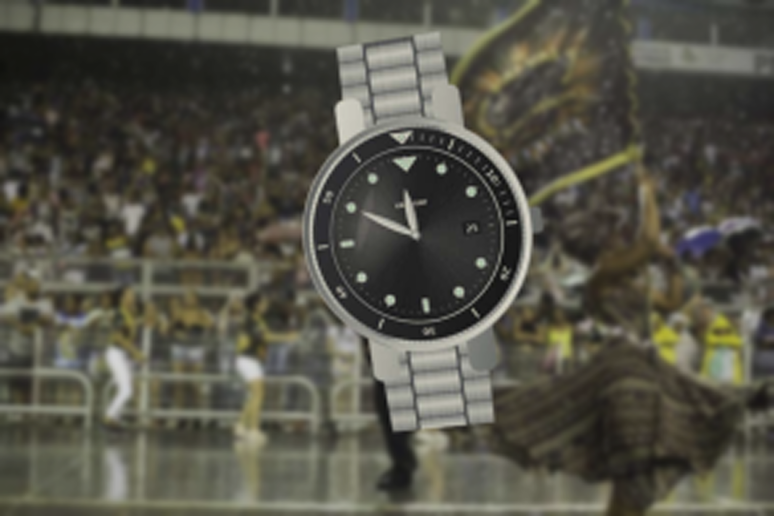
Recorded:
11.50
